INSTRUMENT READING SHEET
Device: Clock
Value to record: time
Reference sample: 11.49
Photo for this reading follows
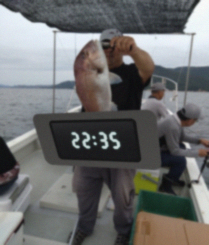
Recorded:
22.35
